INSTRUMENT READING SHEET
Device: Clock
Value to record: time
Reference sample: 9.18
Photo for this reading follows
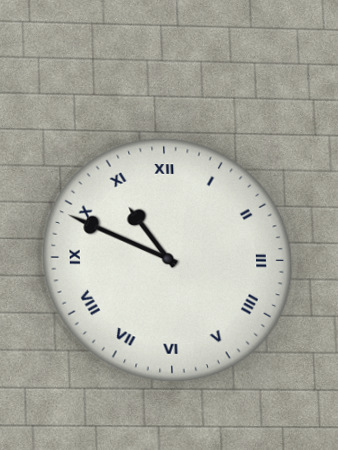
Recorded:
10.49
